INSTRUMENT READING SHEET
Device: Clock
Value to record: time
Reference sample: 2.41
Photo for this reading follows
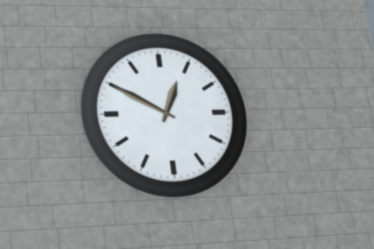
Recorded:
12.50
